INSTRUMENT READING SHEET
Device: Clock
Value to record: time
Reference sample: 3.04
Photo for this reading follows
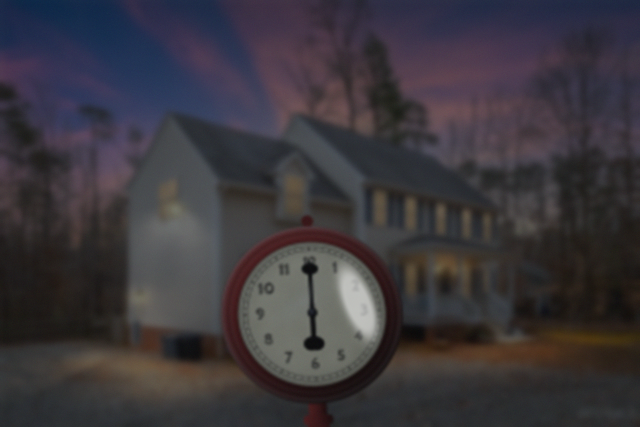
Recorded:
6.00
